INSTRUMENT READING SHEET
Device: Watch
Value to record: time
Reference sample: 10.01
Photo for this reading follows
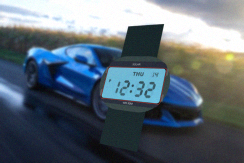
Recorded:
12.32
